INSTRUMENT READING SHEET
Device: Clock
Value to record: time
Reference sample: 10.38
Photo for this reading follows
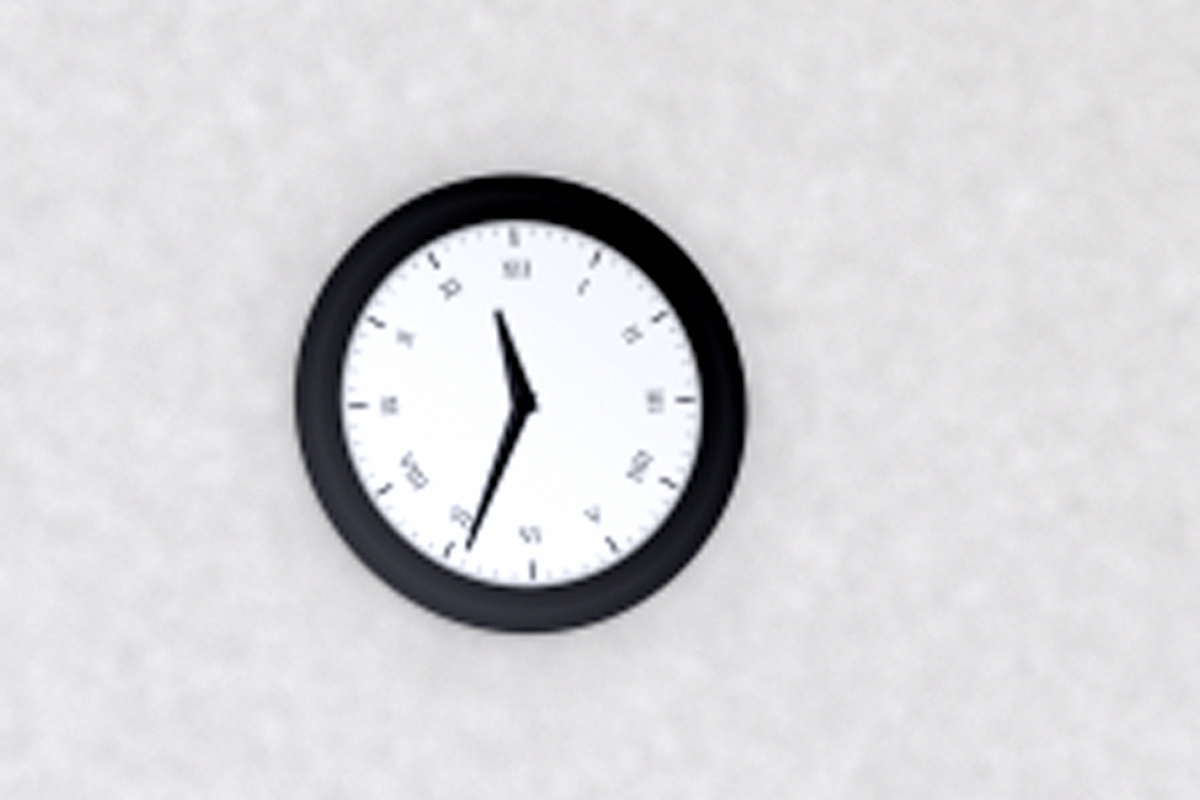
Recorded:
11.34
